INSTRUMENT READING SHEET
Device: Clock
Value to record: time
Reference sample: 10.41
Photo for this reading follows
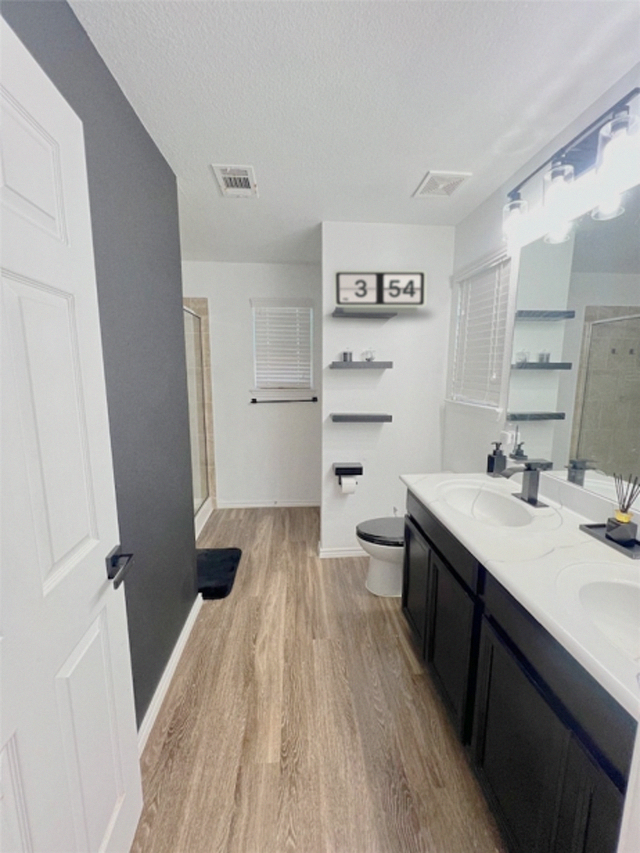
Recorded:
3.54
